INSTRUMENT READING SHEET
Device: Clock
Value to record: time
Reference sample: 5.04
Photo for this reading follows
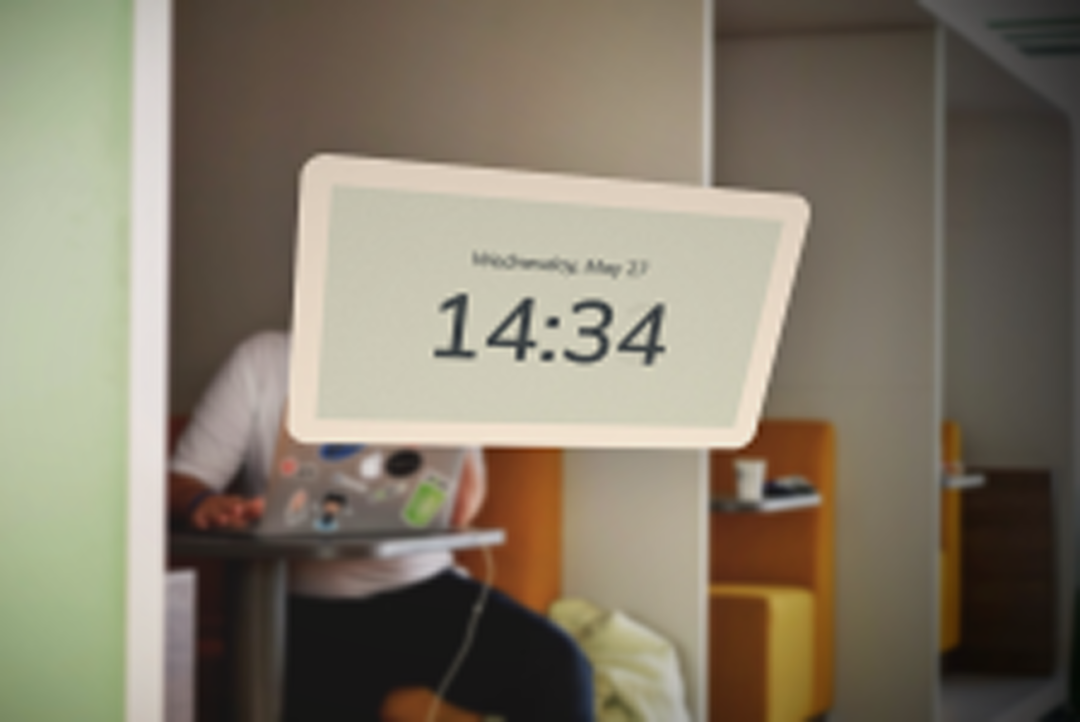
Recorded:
14.34
